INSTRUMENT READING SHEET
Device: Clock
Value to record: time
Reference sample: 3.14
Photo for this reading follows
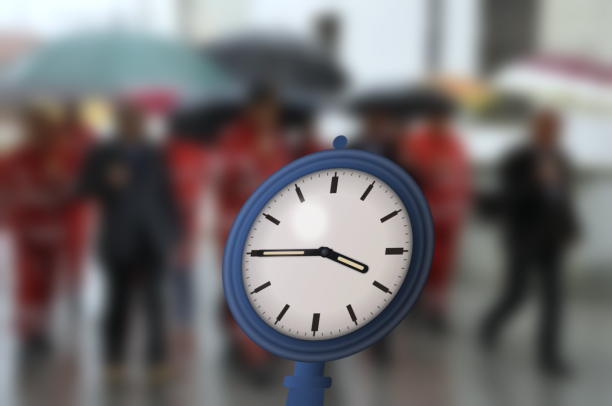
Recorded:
3.45
